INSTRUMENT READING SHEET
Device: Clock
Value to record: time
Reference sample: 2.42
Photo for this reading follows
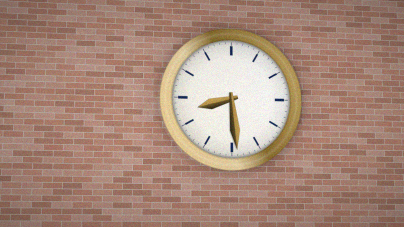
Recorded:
8.29
